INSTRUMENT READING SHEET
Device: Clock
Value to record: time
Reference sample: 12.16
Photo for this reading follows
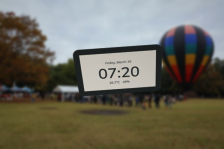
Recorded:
7.20
